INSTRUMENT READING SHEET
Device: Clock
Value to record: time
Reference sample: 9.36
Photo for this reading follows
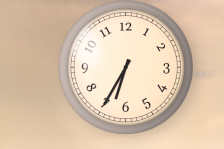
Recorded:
6.35
